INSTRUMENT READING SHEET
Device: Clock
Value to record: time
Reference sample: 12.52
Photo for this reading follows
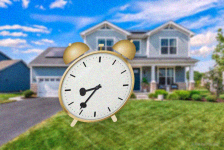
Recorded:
8.36
